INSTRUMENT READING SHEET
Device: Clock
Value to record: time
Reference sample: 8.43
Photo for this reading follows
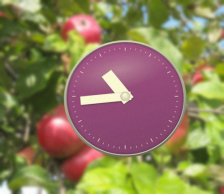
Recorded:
10.44
